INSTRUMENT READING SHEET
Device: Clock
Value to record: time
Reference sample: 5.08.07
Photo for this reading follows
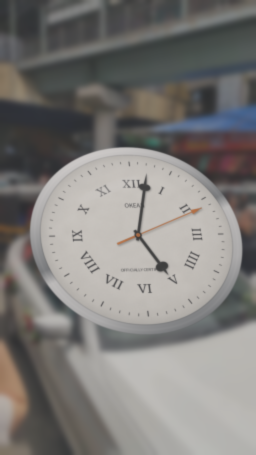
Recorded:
5.02.11
